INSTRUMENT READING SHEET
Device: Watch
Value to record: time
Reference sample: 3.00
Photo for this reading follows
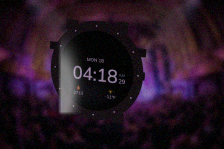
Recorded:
4.18
